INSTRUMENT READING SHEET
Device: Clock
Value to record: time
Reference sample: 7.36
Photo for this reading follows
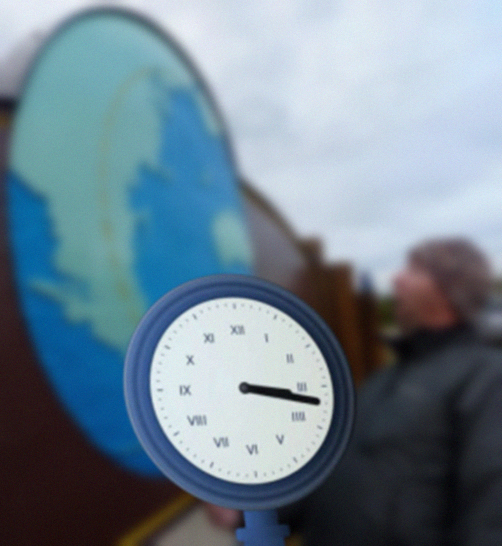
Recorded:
3.17
